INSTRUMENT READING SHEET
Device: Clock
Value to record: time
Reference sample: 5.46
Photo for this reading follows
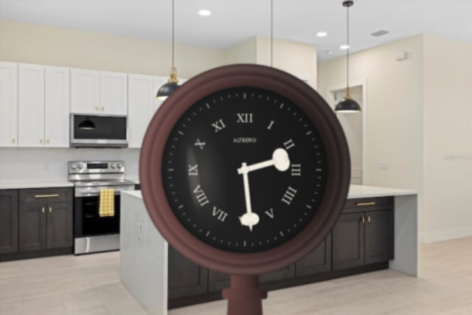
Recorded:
2.29
